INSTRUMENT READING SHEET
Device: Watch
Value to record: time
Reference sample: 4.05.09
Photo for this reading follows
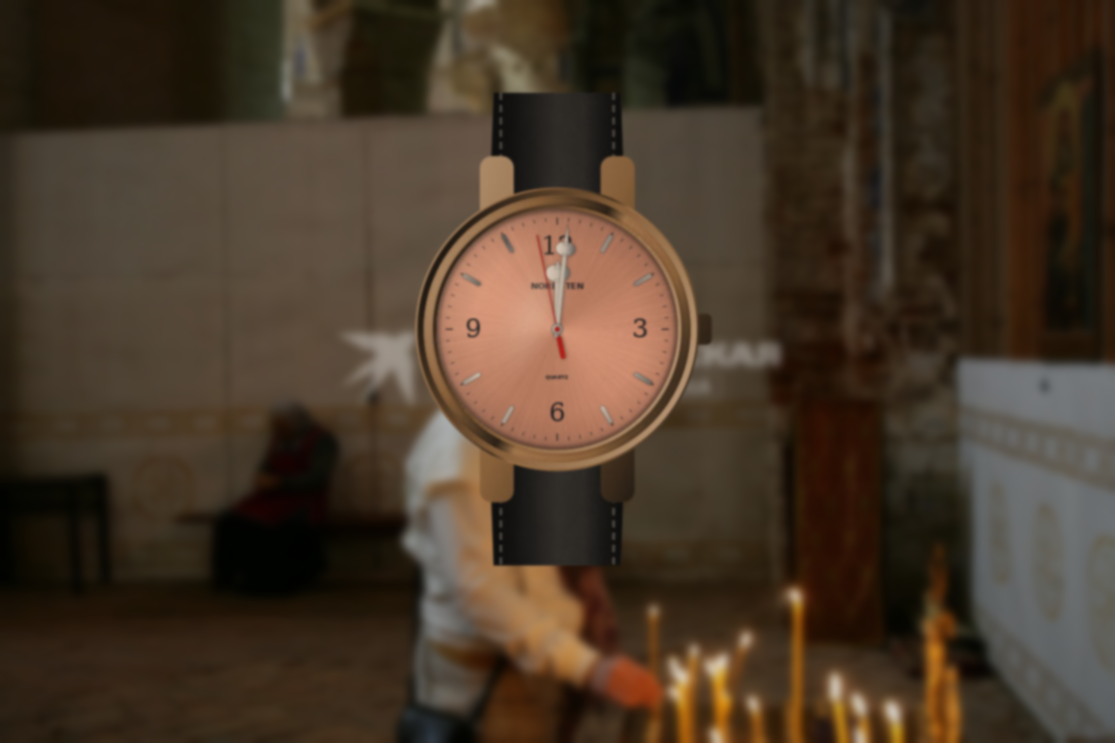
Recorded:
12.00.58
